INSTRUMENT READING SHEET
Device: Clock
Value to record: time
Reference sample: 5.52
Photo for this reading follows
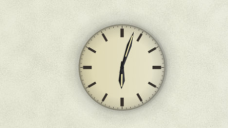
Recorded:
6.03
